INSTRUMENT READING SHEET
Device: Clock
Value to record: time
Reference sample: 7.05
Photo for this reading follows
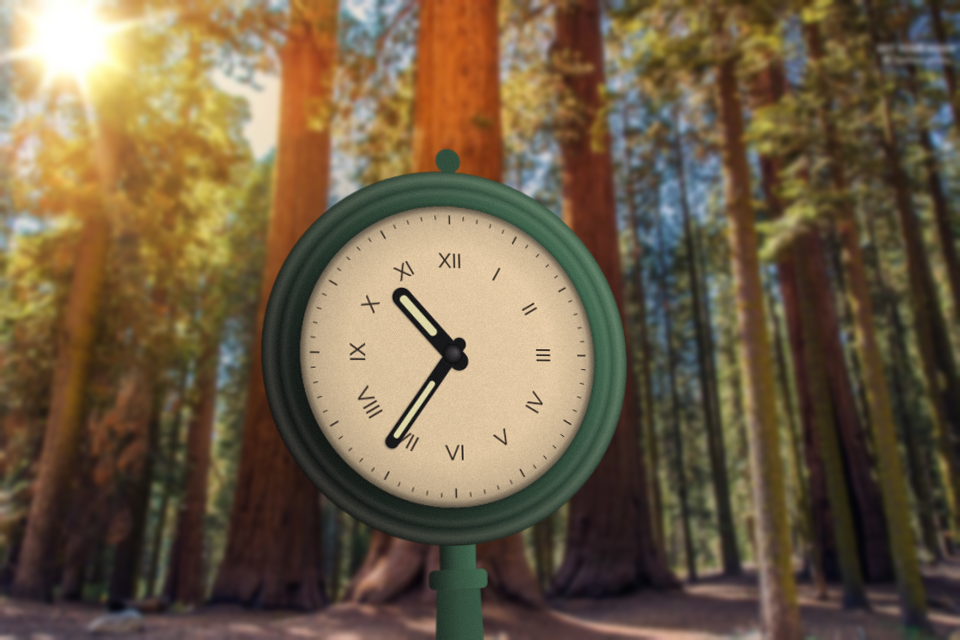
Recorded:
10.36
